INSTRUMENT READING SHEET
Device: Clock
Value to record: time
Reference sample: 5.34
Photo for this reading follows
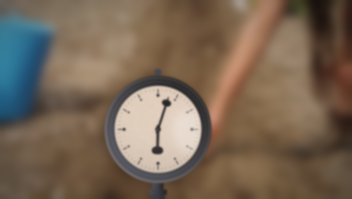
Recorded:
6.03
